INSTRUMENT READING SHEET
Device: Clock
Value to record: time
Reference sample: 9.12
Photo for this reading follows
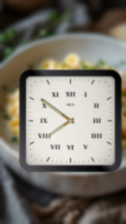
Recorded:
7.51
